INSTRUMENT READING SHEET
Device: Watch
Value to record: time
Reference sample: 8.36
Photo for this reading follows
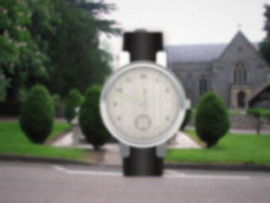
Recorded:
11.49
